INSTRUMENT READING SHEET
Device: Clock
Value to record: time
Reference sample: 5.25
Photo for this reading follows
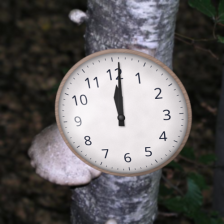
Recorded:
12.01
